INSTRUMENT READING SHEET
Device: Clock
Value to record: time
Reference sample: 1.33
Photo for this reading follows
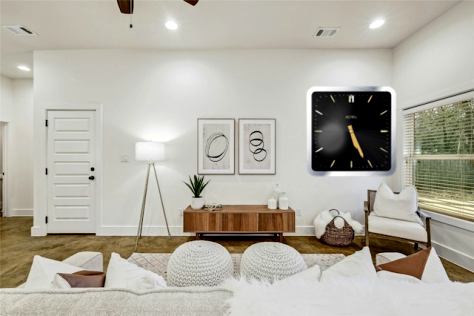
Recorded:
5.26
